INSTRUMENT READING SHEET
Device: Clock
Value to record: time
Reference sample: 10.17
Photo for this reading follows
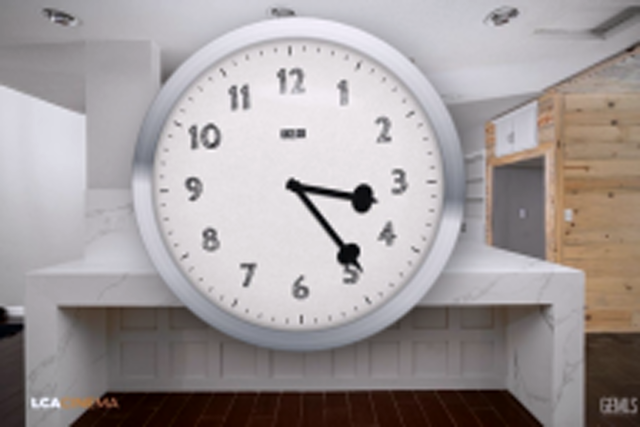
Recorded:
3.24
